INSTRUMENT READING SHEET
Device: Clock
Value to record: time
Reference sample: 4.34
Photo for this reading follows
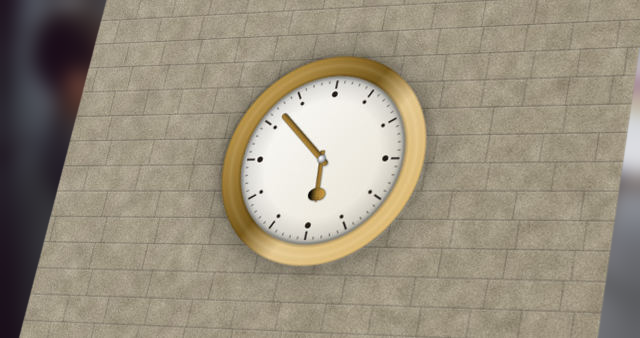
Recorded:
5.52
